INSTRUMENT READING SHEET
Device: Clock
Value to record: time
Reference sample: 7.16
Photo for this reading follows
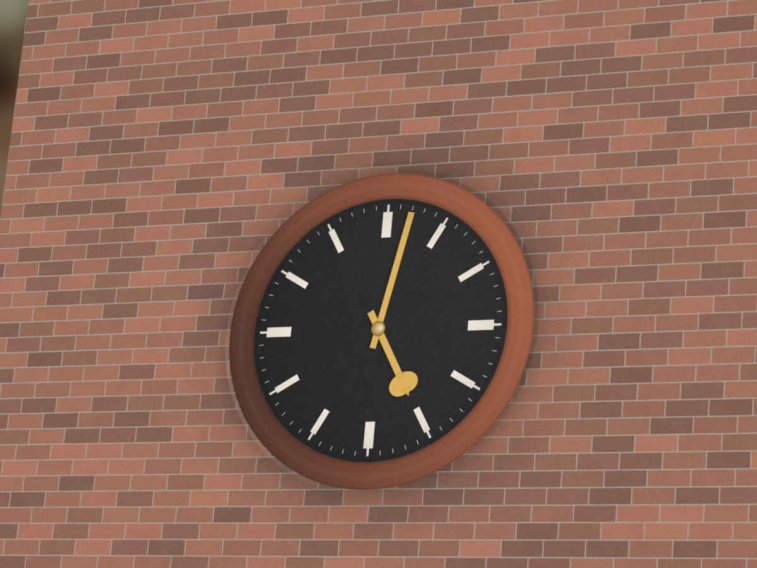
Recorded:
5.02
